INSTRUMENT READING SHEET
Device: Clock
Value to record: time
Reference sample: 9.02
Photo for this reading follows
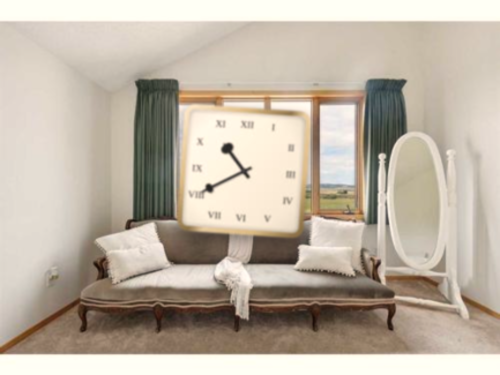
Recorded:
10.40
